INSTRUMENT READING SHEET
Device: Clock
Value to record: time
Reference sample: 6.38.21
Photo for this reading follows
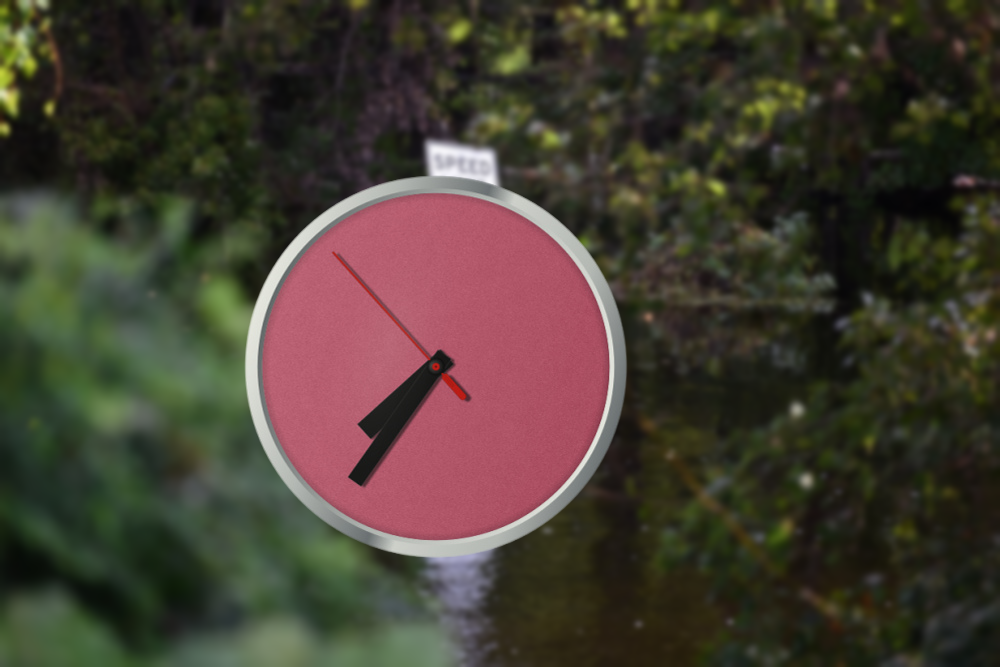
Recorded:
7.35.53
